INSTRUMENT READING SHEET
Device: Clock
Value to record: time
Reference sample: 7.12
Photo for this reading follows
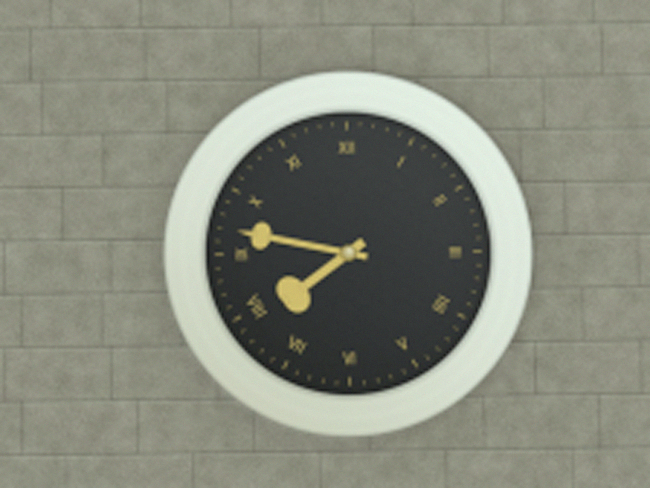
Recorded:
7.47
